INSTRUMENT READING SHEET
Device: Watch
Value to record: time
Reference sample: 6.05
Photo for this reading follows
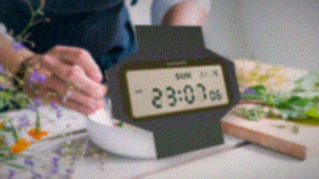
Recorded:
23.07
